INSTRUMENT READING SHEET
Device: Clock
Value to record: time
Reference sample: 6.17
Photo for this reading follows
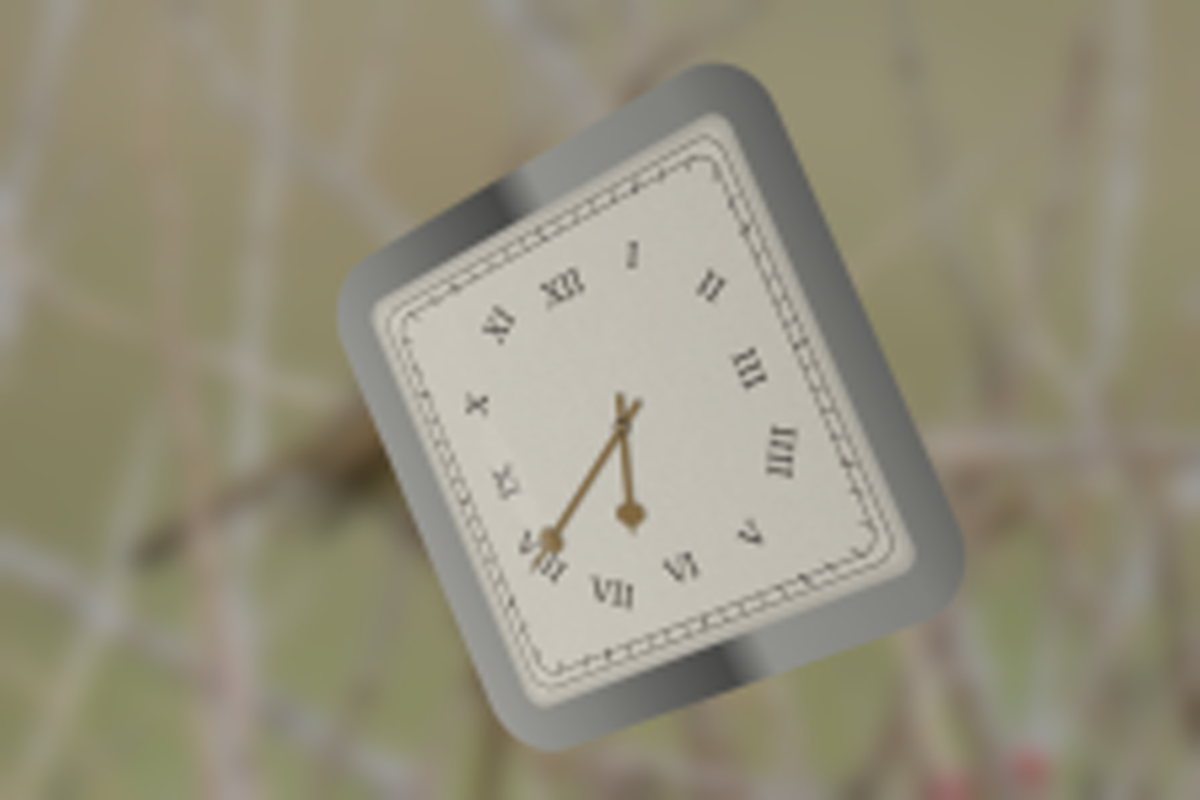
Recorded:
6.40
